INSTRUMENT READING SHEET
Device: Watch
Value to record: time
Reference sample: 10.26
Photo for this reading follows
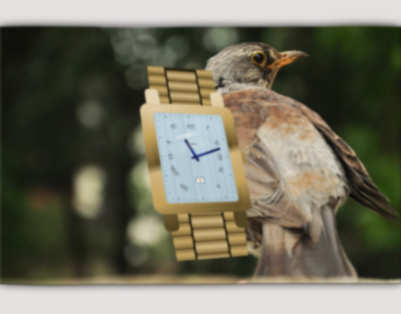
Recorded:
11.12
